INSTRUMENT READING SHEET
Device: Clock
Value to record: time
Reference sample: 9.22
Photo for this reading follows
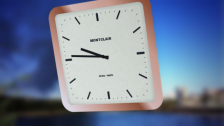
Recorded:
9.46
